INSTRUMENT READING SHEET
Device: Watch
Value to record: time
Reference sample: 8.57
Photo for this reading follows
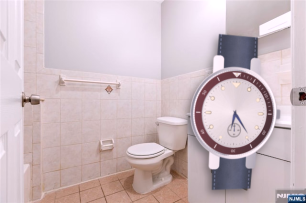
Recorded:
6.24
